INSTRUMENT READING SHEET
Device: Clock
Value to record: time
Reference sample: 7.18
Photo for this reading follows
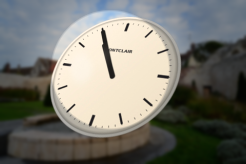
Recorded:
10.55
